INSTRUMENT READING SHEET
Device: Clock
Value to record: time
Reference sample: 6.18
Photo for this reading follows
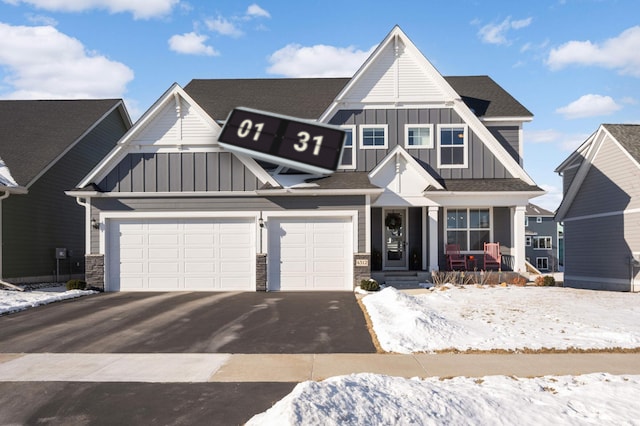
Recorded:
1.31
